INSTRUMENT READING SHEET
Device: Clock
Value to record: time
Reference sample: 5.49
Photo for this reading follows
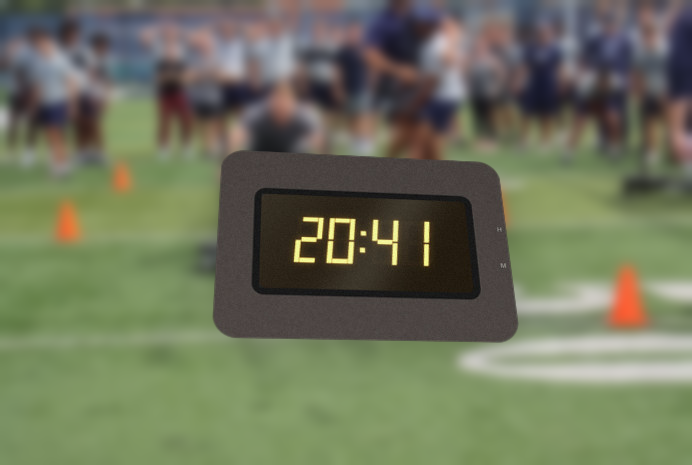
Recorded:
20.41
